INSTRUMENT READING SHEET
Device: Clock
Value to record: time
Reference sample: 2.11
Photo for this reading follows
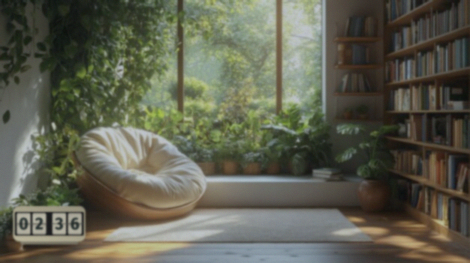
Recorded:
2.36
